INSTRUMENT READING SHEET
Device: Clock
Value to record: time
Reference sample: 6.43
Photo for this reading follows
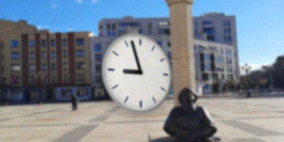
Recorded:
8.57
